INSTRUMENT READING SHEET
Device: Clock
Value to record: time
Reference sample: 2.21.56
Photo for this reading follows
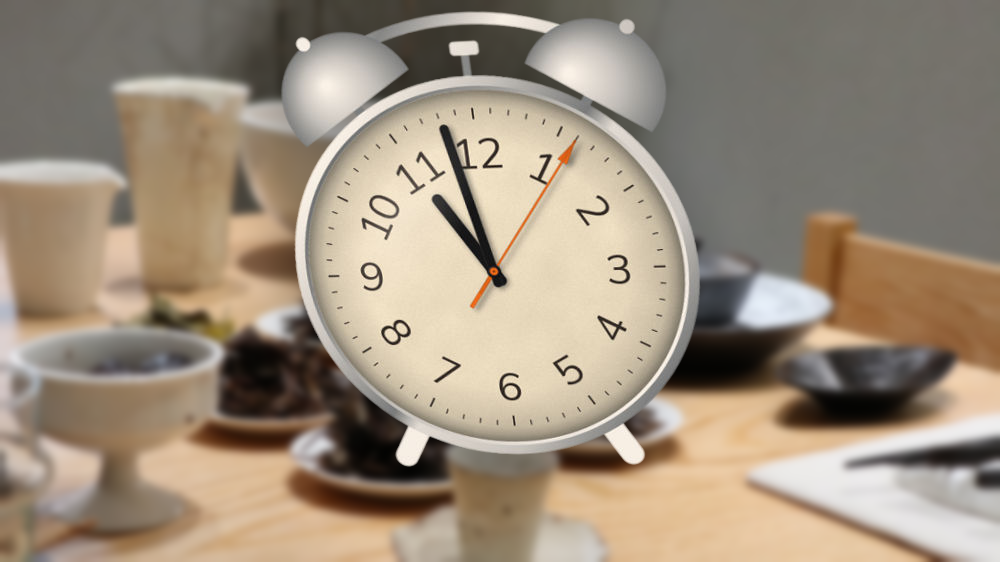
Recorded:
10.58.06
